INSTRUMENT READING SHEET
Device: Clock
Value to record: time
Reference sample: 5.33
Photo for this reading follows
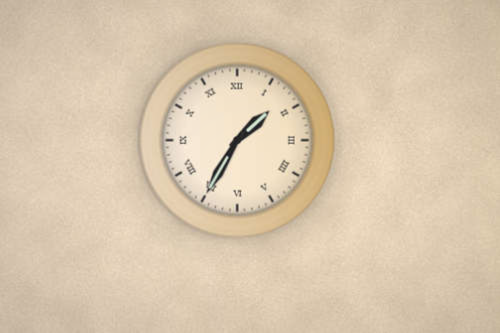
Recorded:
1.35
